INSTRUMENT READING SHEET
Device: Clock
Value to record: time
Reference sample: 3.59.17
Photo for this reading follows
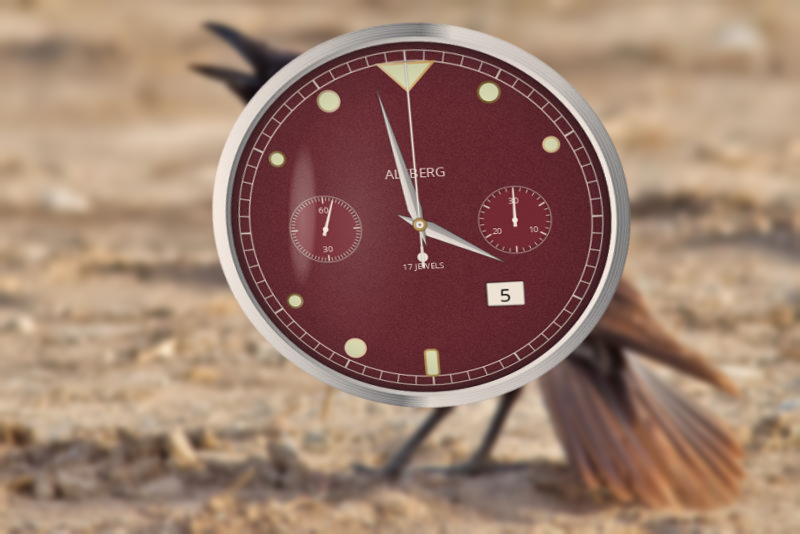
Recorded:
3.58.03
